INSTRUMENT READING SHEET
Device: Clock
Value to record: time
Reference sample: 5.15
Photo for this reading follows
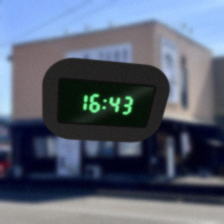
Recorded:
16.43
